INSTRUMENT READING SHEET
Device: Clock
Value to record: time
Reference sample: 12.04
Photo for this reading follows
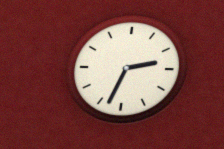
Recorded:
2.33
